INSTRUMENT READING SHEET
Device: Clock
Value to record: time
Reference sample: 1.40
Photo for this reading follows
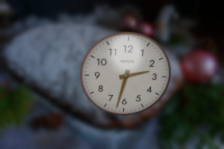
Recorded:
2.32
